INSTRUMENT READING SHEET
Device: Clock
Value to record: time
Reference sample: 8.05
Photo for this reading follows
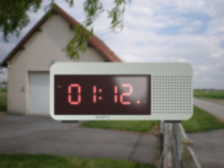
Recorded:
1.12
